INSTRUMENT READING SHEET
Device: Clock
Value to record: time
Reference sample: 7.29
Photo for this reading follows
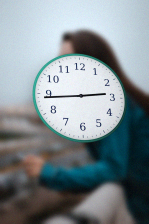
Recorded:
2.44
